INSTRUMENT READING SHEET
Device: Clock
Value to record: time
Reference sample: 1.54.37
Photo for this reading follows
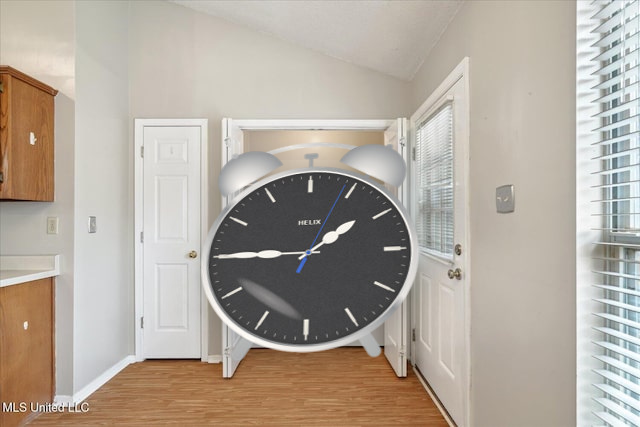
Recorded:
1.45.04
